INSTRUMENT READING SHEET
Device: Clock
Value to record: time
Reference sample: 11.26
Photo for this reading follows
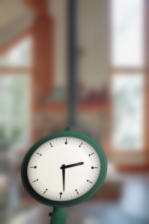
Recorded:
2.29
